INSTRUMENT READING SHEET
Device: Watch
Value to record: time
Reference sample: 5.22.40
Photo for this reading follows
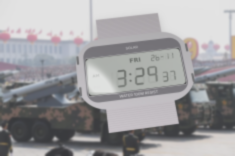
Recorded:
3.29.37
